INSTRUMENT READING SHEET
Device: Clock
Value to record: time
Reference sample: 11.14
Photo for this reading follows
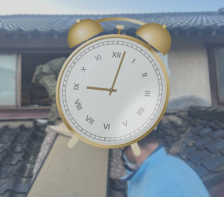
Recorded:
9.02
